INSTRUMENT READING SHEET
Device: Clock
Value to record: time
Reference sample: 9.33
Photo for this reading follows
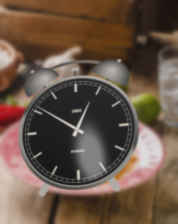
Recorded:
12.51
